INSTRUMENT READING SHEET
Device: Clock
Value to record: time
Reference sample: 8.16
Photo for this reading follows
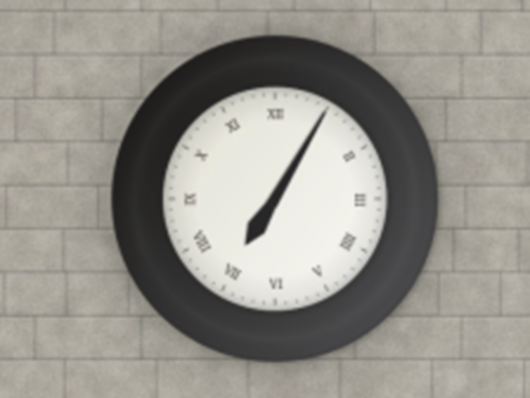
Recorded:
7.05
